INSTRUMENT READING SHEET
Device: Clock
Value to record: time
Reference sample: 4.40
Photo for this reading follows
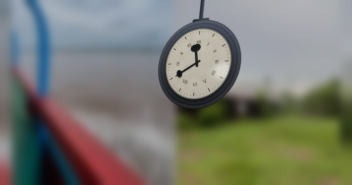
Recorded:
11.40
